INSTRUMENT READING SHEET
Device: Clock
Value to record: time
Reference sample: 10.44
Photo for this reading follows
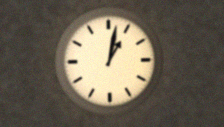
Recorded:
1.02
